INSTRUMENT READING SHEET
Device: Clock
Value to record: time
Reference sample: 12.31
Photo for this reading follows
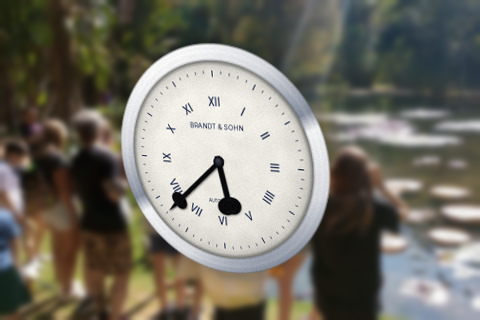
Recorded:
5.38
